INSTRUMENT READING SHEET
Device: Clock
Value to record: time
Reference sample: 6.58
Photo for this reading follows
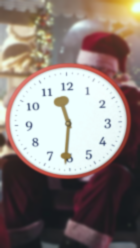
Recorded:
11.31
